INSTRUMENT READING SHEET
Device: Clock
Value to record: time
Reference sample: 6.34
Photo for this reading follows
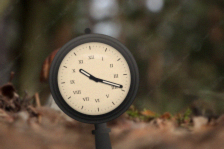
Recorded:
10.19
